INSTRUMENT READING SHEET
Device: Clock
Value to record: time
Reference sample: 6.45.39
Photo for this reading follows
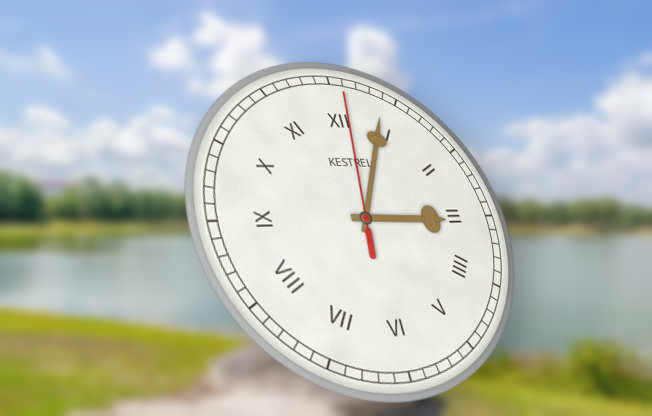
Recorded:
3.04.01
